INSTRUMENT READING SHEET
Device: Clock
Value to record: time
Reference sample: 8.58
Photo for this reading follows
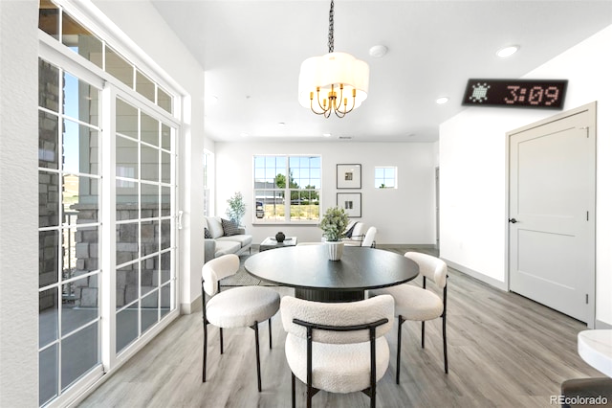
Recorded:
3.09
